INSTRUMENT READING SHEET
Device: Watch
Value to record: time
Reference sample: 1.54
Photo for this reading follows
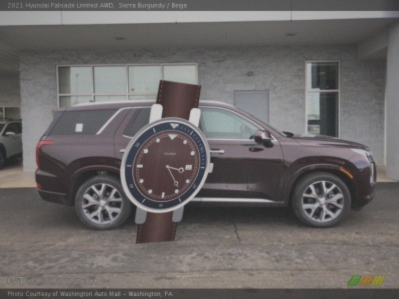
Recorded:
3.24
